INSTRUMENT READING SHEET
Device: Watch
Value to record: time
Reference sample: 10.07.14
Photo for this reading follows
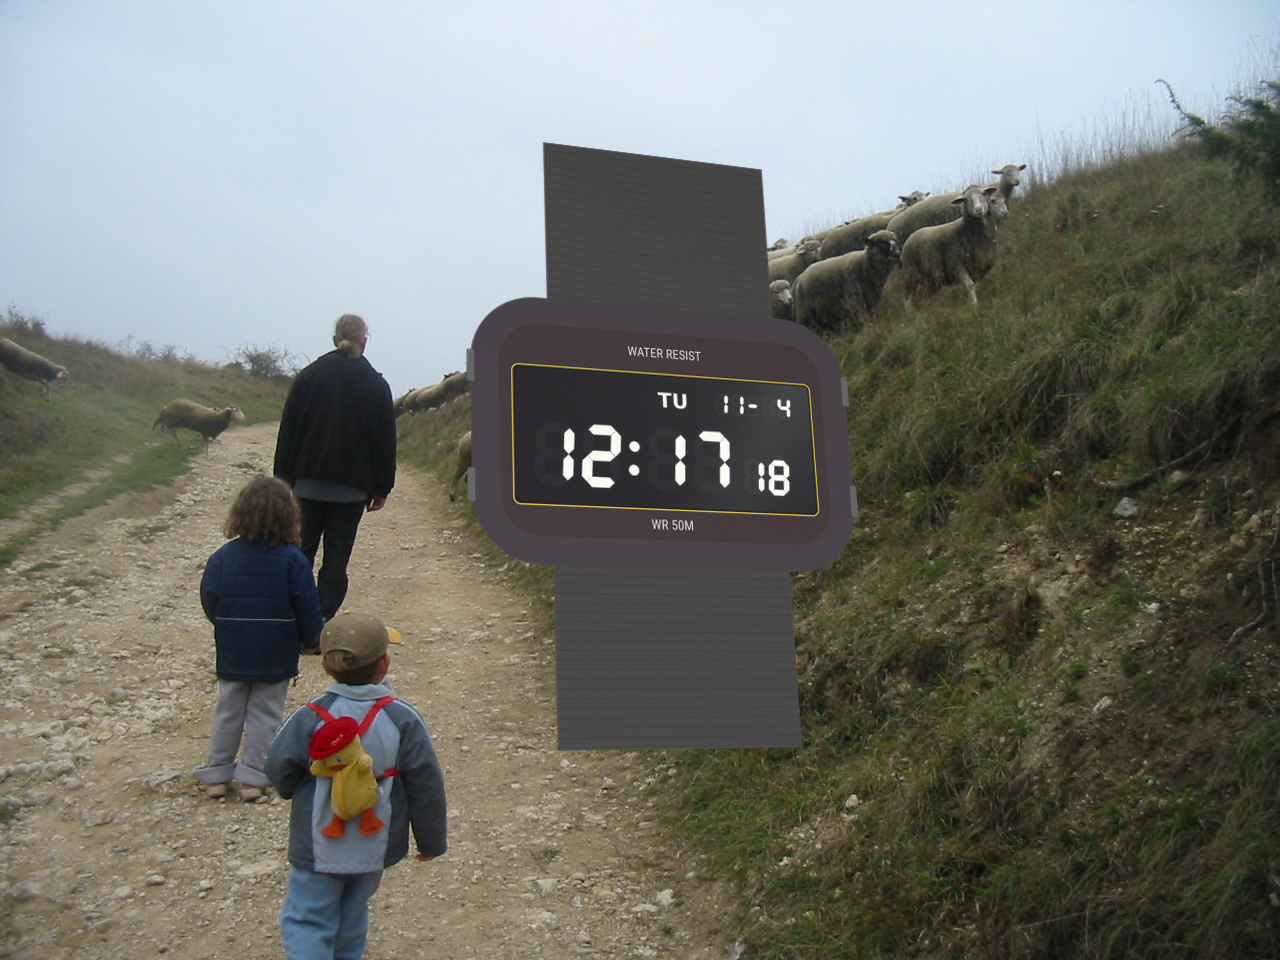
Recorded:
12.17.18
